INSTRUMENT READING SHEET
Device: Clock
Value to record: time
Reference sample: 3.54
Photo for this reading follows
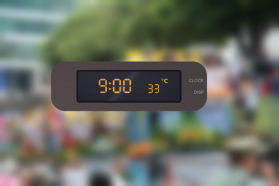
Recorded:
9.00
